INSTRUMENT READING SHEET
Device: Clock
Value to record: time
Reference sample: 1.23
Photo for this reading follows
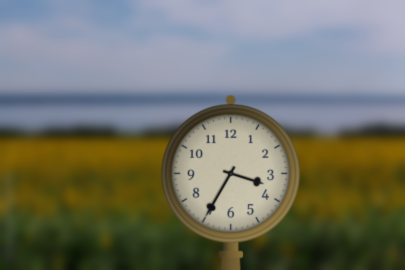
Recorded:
3.35
